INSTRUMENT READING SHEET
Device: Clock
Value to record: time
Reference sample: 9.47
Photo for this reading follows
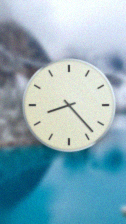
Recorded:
8.23
